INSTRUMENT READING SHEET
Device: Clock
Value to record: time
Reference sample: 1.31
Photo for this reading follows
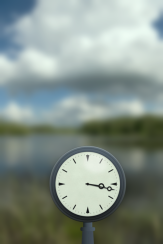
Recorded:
3.17
